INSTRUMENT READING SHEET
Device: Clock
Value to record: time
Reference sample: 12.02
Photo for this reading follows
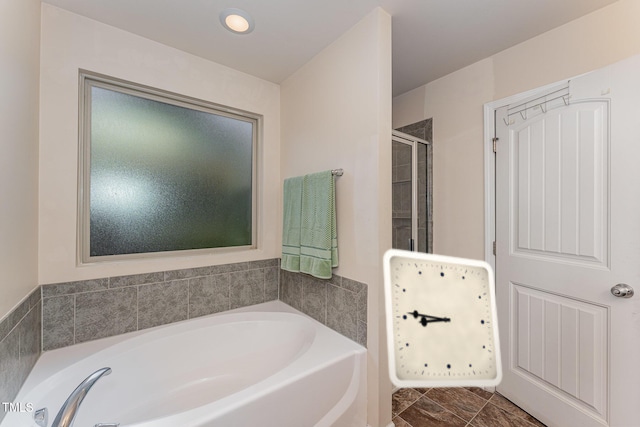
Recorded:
8.46
